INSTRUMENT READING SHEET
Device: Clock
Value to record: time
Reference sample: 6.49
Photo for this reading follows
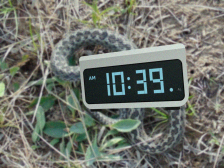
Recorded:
10.39
